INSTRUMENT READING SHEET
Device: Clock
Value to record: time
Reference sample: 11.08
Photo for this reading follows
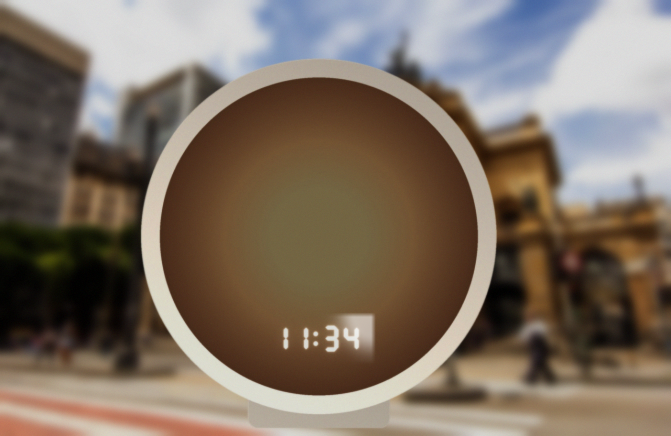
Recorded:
11.34
